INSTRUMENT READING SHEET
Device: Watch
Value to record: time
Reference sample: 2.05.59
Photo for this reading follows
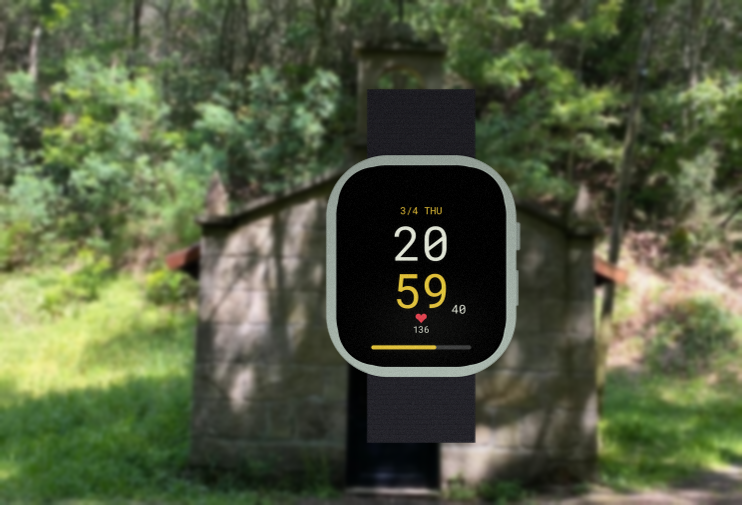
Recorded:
20.59.40
